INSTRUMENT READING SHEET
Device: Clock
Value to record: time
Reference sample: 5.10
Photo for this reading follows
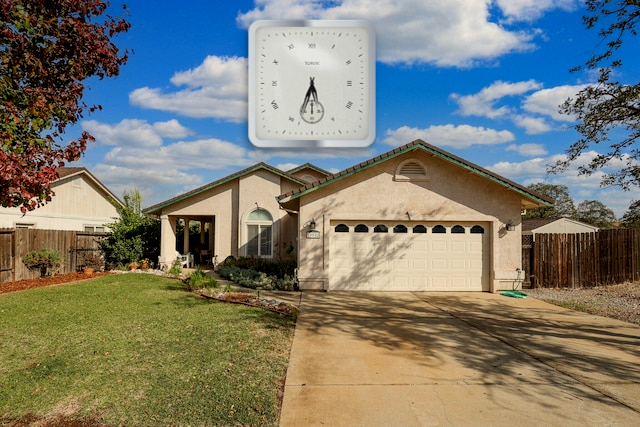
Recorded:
5.33
